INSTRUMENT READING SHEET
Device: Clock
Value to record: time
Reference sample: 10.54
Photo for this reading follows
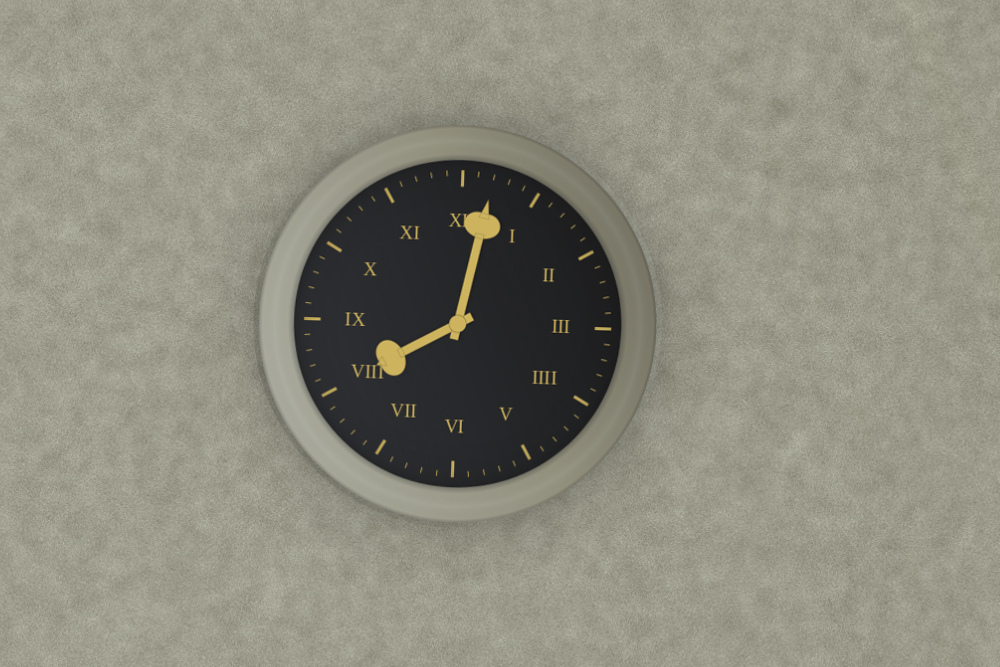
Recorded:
8.02
